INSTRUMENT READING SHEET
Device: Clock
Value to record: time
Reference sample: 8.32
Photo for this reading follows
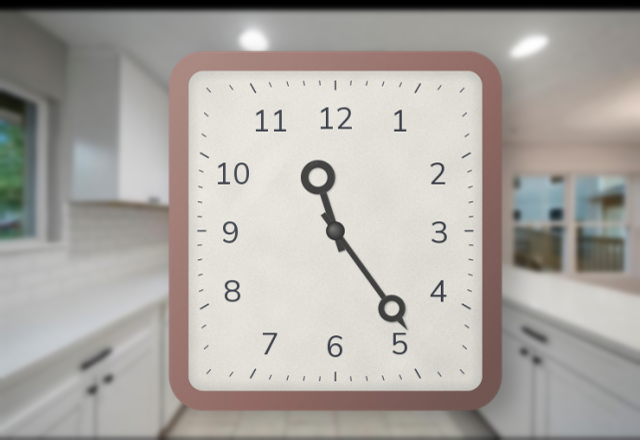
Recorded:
11.24
